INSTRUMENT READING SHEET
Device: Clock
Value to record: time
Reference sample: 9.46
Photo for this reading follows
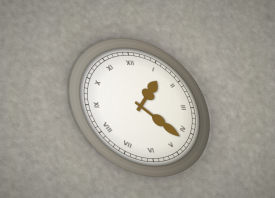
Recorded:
1.22
